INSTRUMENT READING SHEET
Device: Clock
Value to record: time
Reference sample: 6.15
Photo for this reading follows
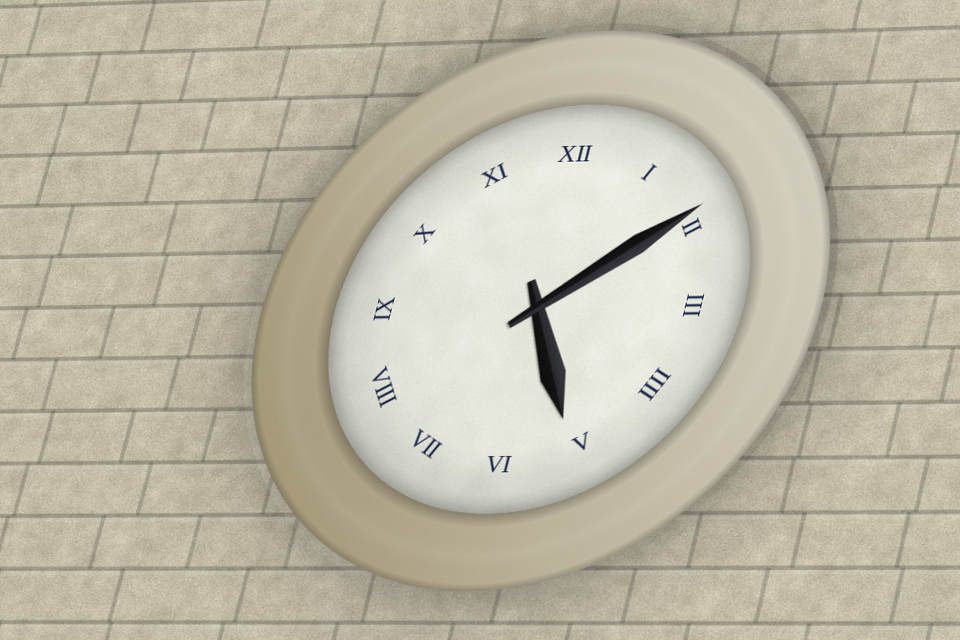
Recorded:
5.09
